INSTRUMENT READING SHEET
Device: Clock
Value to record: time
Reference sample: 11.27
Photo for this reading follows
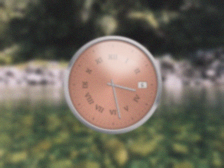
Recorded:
3.28
